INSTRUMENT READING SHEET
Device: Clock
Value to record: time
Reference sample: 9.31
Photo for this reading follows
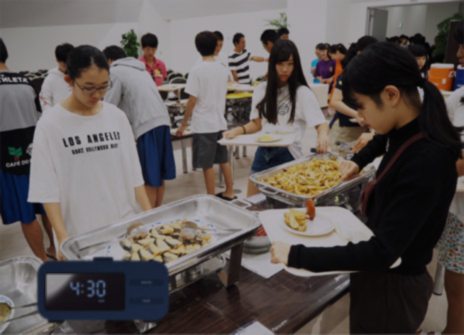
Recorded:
4.30
